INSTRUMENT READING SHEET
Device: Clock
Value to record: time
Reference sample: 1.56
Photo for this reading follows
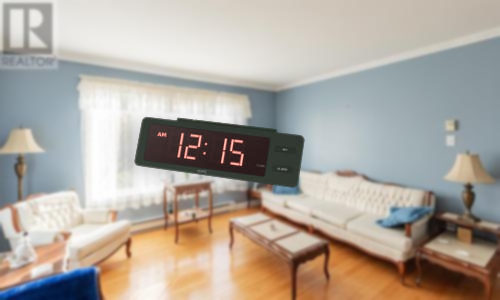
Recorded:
12.15
